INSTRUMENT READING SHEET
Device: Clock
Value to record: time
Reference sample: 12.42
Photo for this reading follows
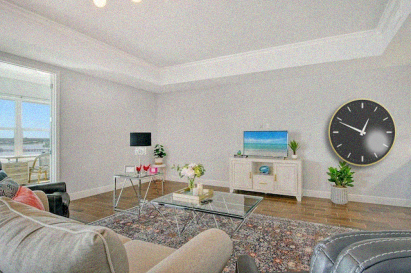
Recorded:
12.49
